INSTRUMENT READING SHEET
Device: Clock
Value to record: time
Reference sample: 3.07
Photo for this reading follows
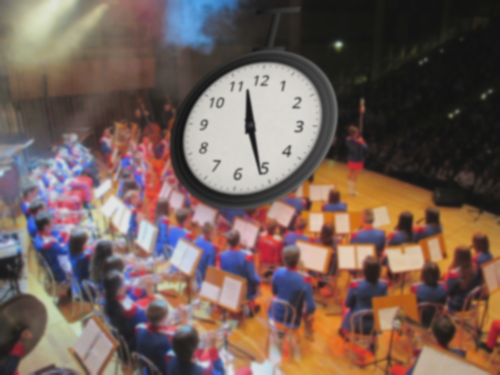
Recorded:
11.26
